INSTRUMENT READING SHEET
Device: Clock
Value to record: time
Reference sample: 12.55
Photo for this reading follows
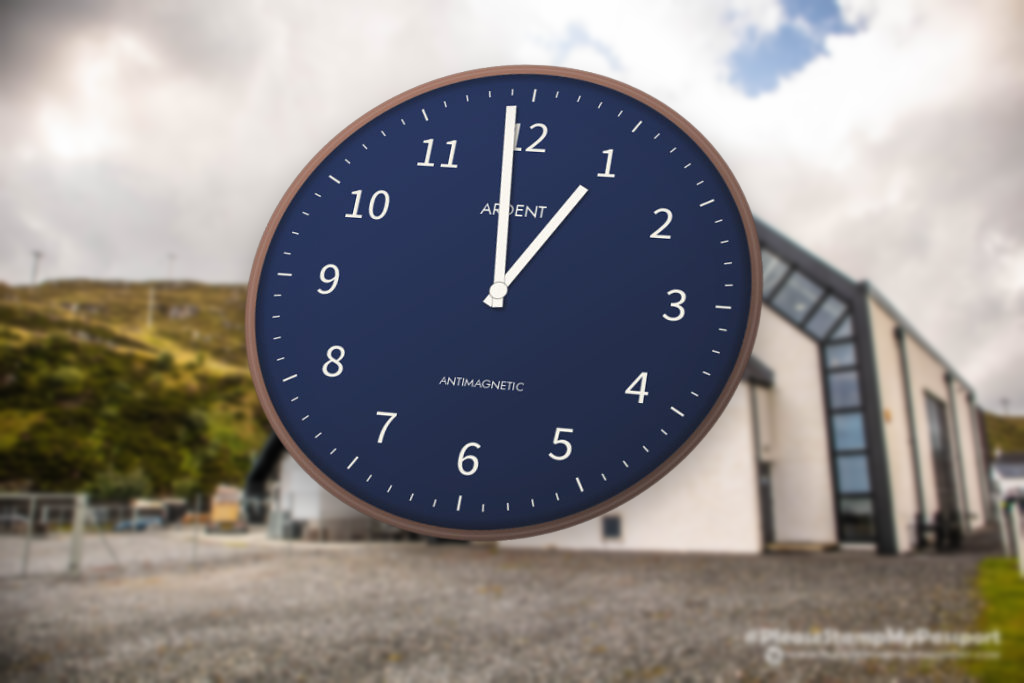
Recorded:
12.59
